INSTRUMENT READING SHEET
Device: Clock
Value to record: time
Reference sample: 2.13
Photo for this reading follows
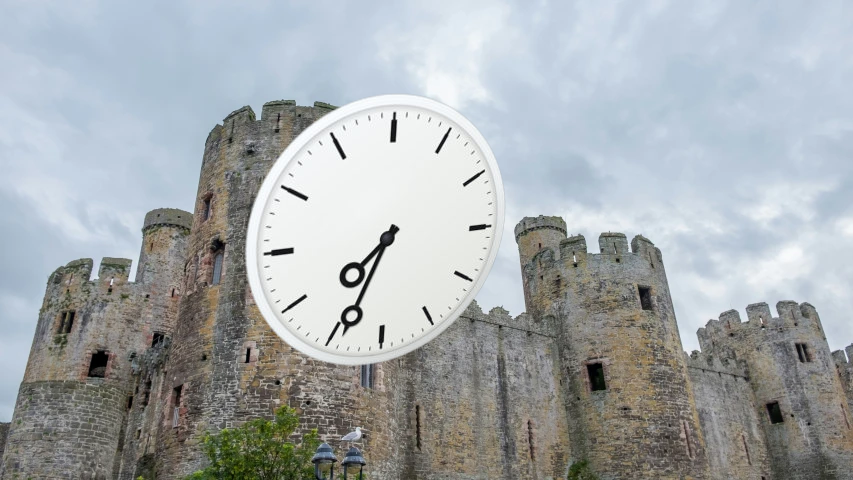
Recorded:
7.34
